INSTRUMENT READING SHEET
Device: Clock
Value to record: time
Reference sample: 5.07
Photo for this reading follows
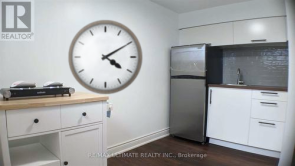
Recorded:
4.10
